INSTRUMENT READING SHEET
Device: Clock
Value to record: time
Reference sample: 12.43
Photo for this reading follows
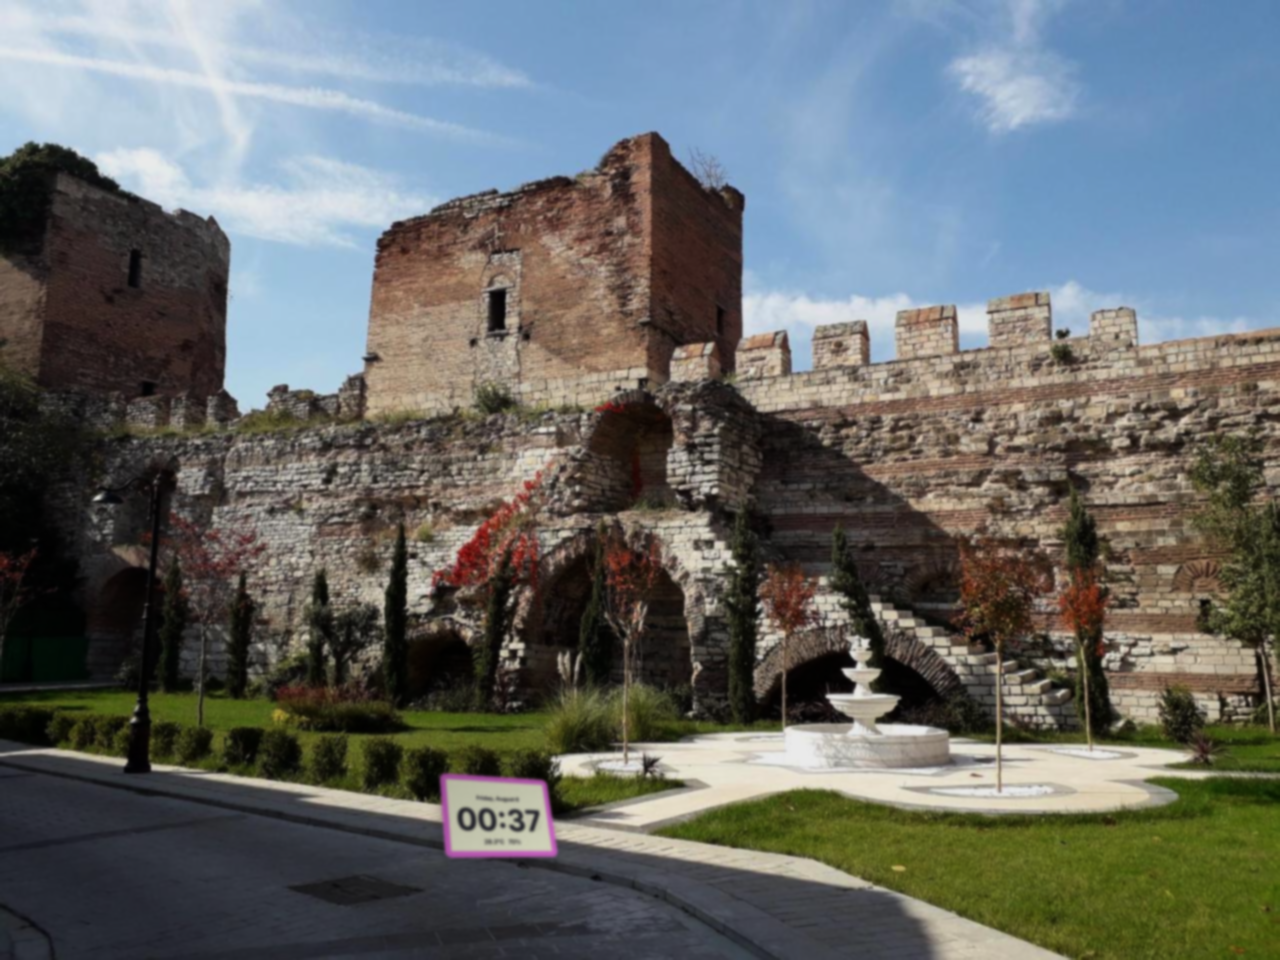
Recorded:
0.37
